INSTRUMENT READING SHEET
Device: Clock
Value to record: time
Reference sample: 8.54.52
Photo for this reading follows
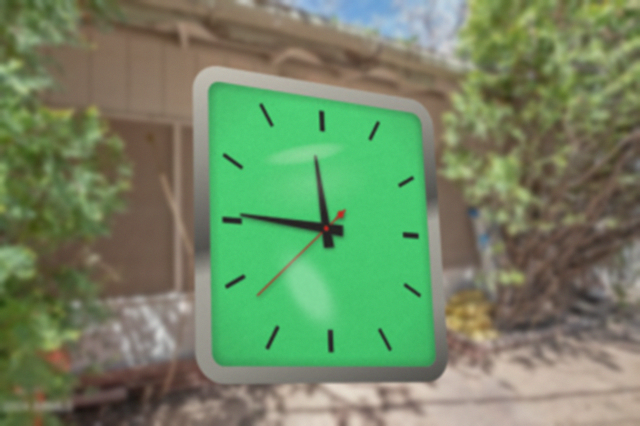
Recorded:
11.45.38
